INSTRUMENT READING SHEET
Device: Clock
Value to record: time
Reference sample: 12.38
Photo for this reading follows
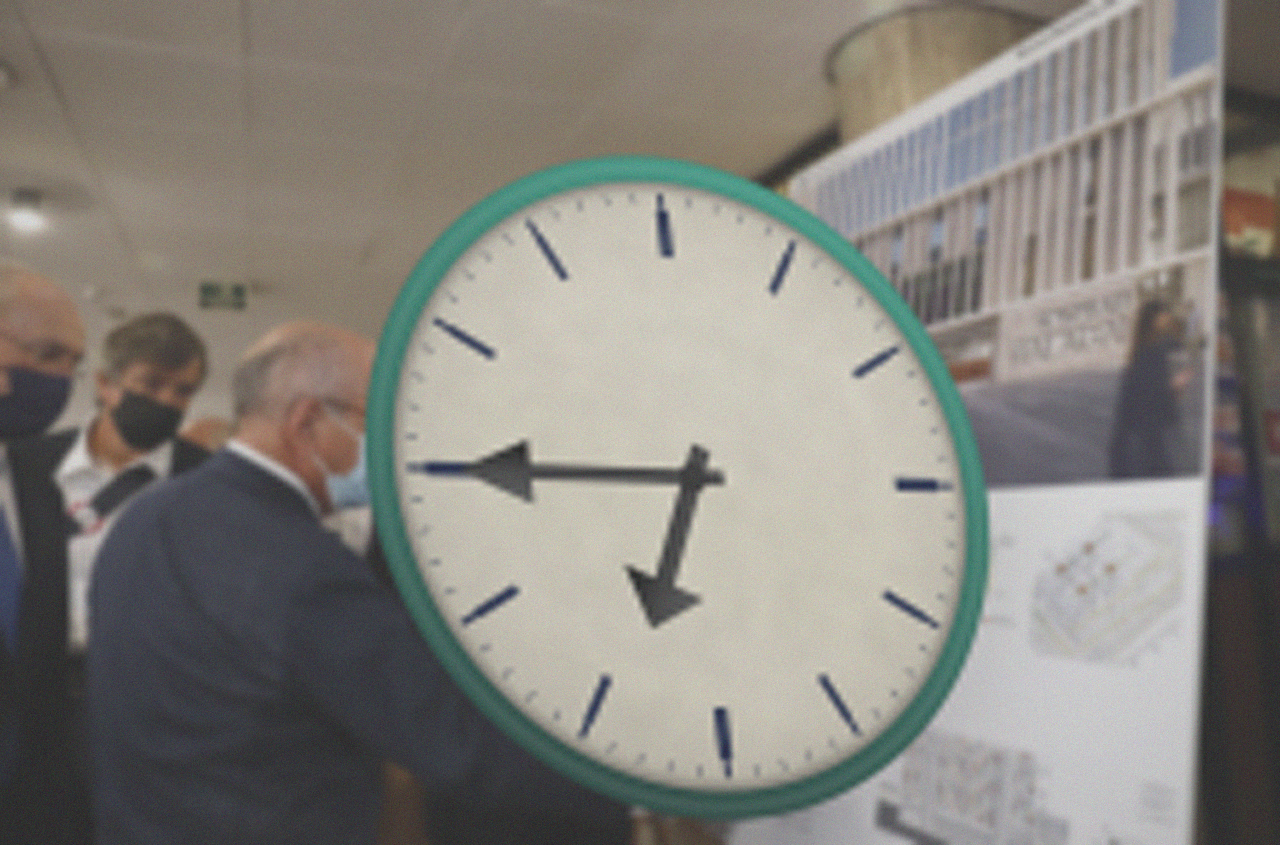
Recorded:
6.45
